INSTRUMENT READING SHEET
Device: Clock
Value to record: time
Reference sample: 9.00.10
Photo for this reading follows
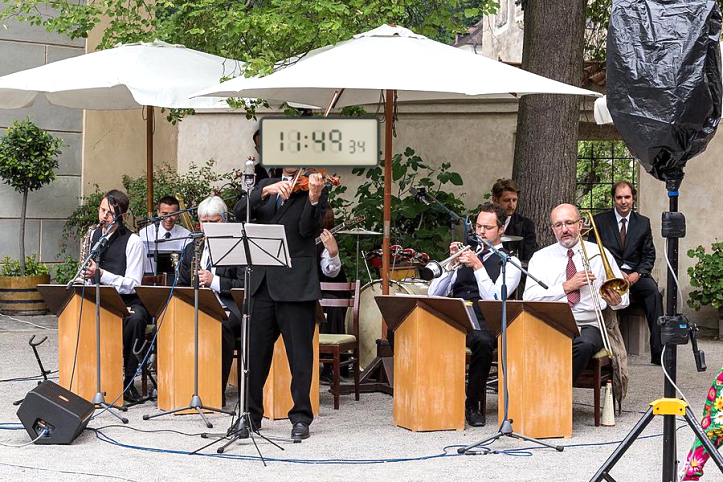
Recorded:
11.49.34
